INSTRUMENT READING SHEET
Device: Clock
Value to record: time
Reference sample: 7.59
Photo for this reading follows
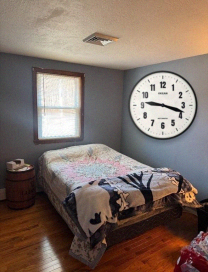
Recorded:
9.18
